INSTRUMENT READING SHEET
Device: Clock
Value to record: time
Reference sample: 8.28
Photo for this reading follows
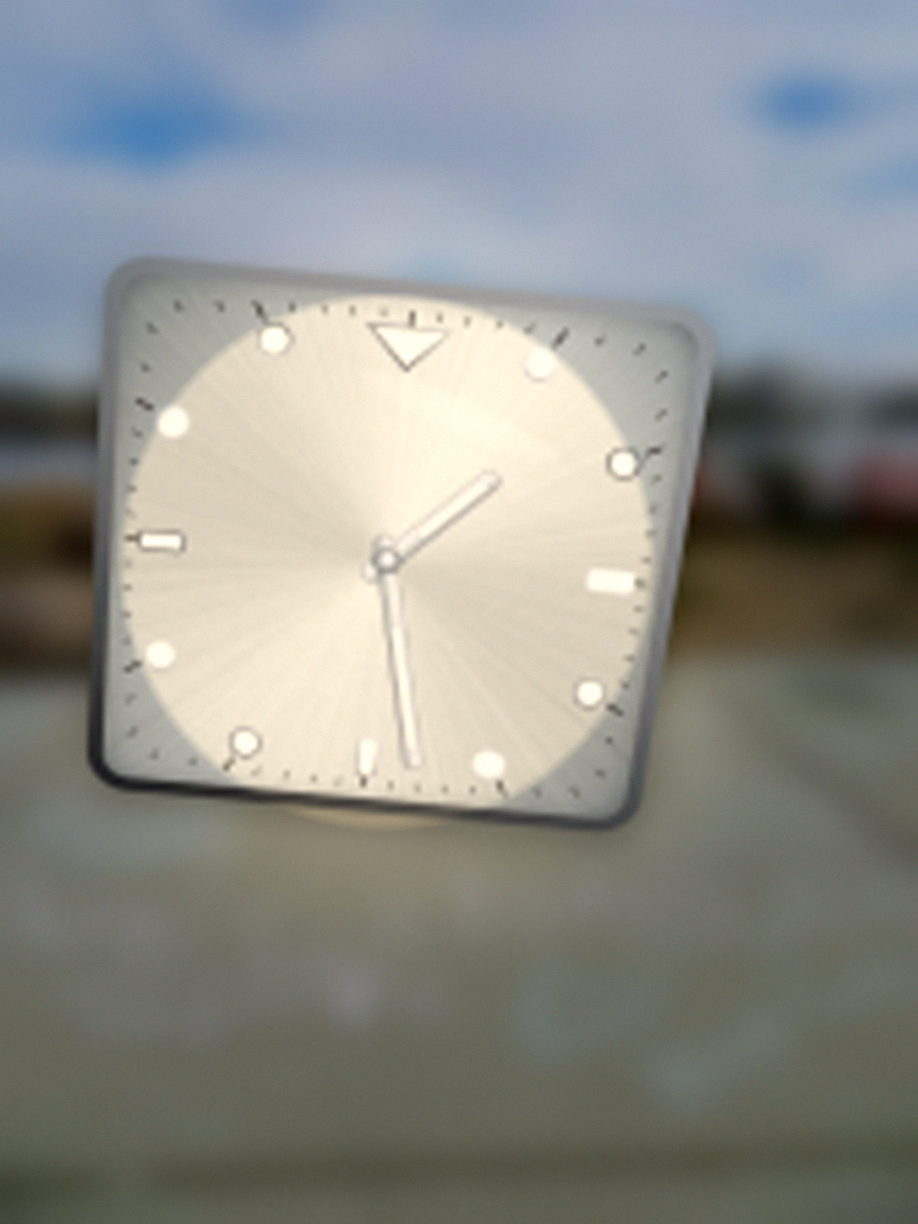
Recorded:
1.28
